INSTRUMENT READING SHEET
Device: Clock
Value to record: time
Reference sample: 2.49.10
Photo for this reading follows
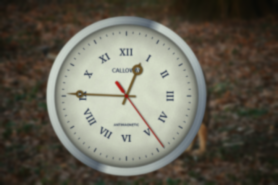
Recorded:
12.45.24
